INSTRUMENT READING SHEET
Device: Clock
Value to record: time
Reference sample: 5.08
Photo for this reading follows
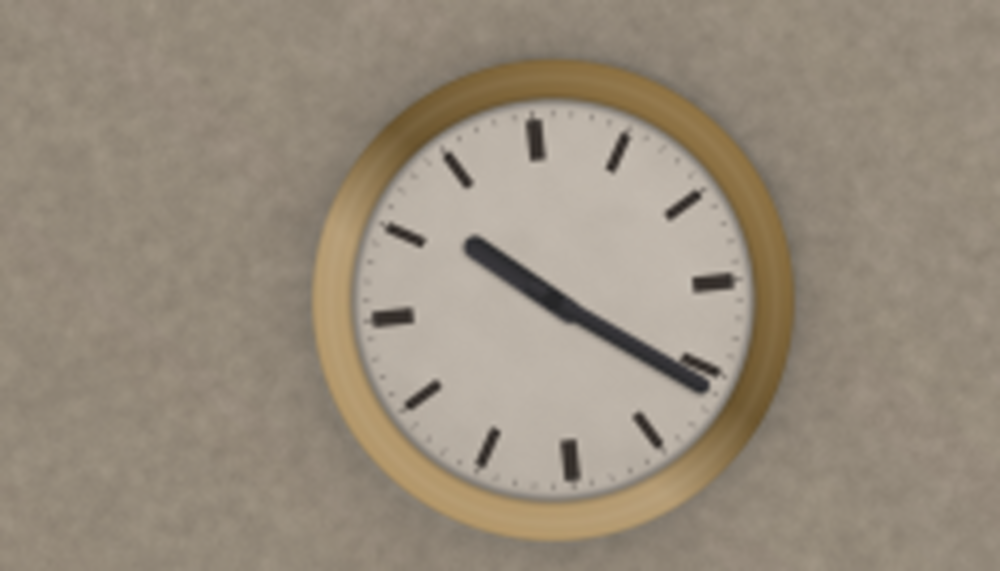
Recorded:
10.21
